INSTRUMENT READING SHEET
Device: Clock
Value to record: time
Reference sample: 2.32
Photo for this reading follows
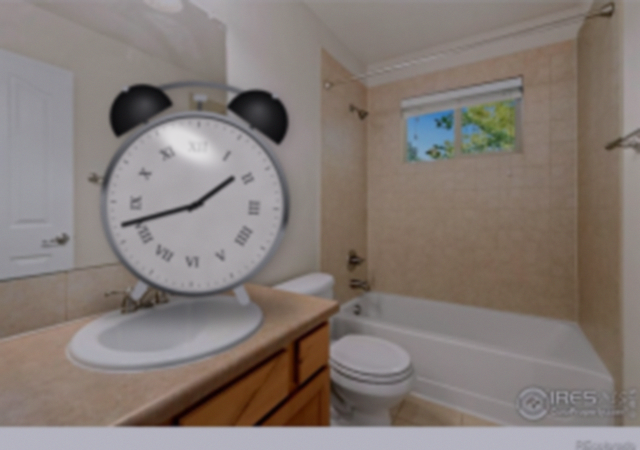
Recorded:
1.42
